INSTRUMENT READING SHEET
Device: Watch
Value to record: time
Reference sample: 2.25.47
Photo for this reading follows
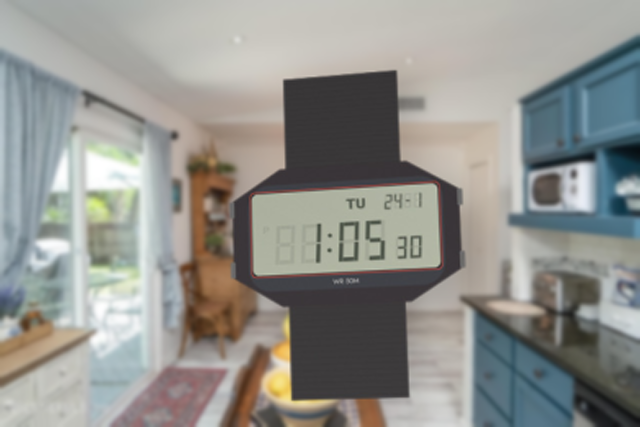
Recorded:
1.05.30
